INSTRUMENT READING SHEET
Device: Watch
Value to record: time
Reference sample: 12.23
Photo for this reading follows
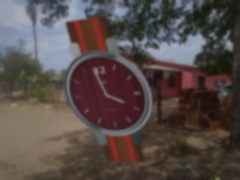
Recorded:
3.58
